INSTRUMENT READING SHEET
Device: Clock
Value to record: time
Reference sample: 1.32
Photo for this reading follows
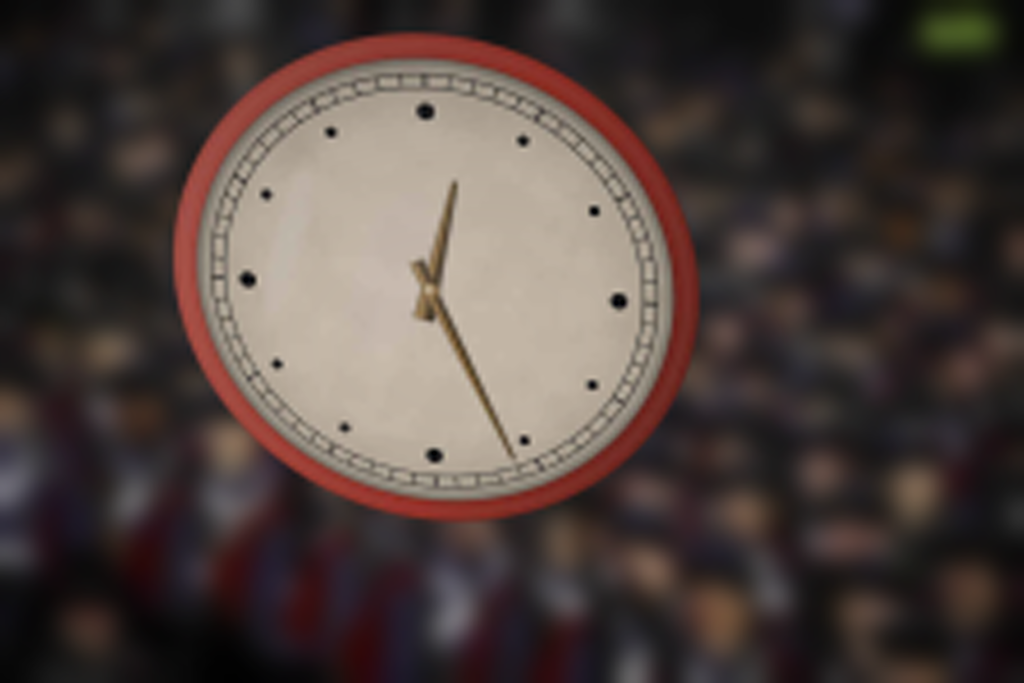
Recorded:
12.26
